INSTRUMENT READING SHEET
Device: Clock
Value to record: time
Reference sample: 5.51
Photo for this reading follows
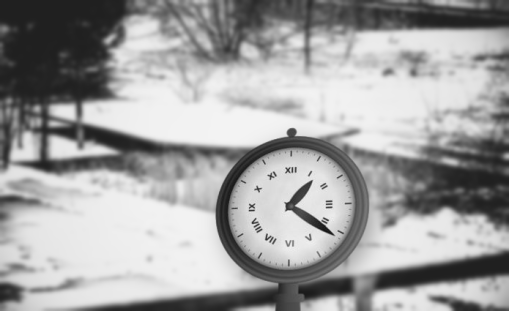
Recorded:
1.21
